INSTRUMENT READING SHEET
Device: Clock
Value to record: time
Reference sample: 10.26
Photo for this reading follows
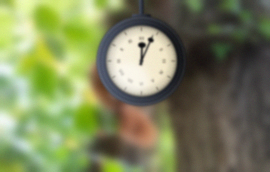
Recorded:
12.04
